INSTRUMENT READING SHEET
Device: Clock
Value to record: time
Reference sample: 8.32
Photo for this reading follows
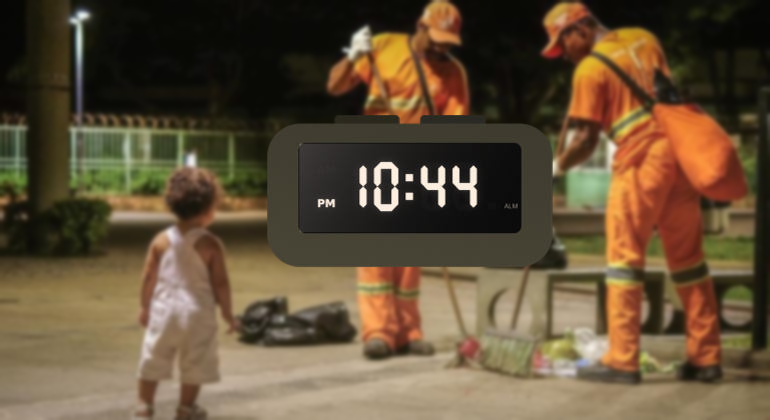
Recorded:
10.44
